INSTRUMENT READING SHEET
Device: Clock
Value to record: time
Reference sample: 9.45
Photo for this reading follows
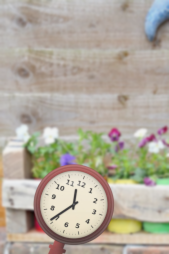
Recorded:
11.36
